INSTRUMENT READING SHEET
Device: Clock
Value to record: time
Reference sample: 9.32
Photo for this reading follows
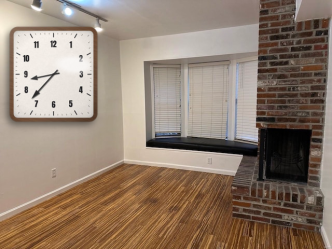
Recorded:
8.37
